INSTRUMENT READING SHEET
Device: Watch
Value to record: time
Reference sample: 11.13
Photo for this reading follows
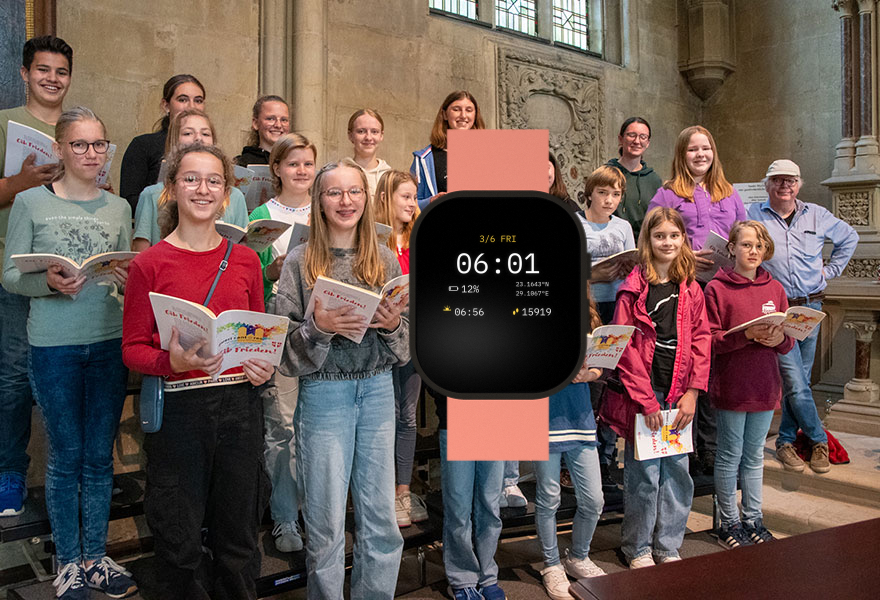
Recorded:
6.01
